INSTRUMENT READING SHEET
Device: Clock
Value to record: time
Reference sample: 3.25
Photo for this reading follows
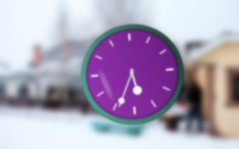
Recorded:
5.34
